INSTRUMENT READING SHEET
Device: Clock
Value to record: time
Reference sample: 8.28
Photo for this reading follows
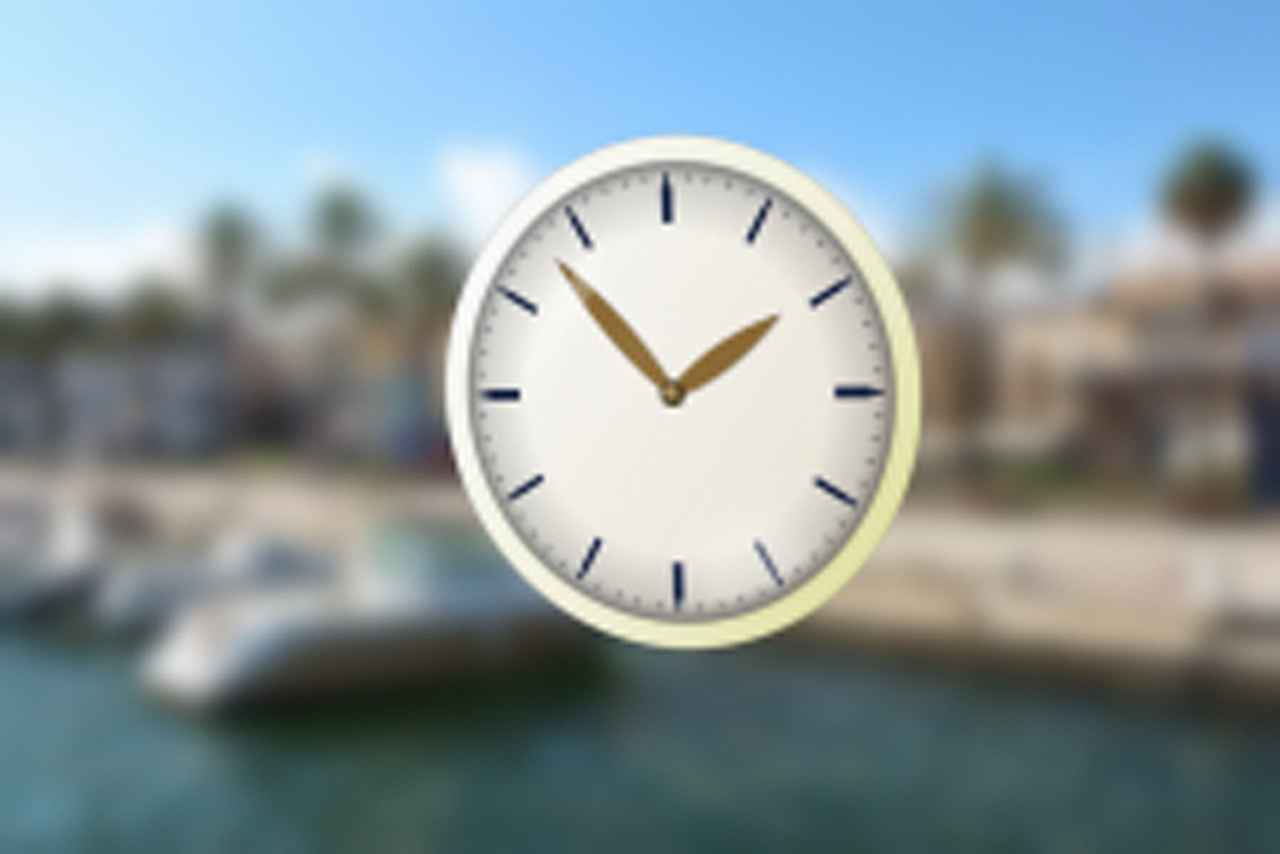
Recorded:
1.53
